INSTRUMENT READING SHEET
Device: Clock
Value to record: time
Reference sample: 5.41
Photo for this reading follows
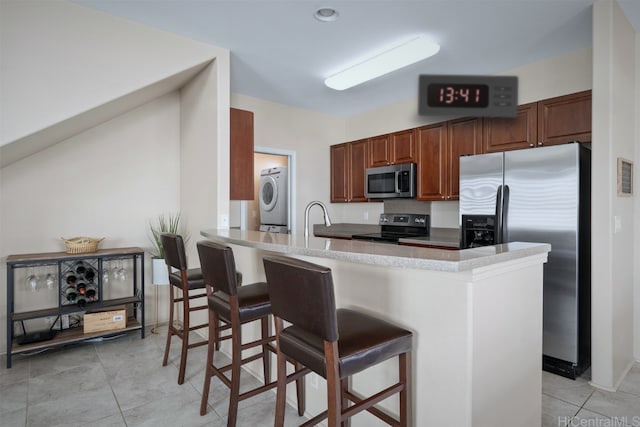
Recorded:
13.41
